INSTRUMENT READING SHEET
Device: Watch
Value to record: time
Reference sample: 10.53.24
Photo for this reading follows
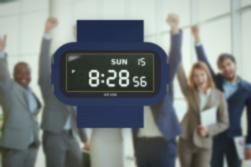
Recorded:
8.28.56
